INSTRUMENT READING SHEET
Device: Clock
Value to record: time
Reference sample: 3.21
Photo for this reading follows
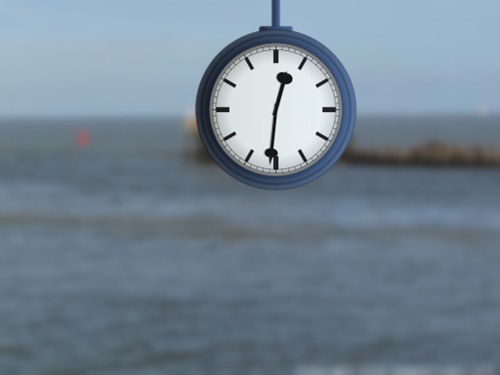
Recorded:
12.31
